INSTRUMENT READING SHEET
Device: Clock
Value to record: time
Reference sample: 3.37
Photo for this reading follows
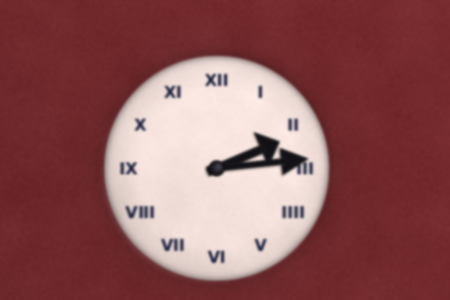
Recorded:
2.14
